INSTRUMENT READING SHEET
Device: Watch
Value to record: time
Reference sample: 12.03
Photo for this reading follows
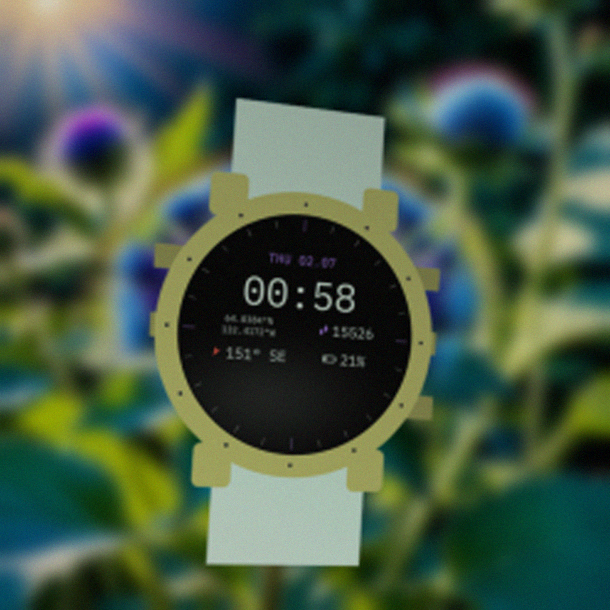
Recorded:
0.58
